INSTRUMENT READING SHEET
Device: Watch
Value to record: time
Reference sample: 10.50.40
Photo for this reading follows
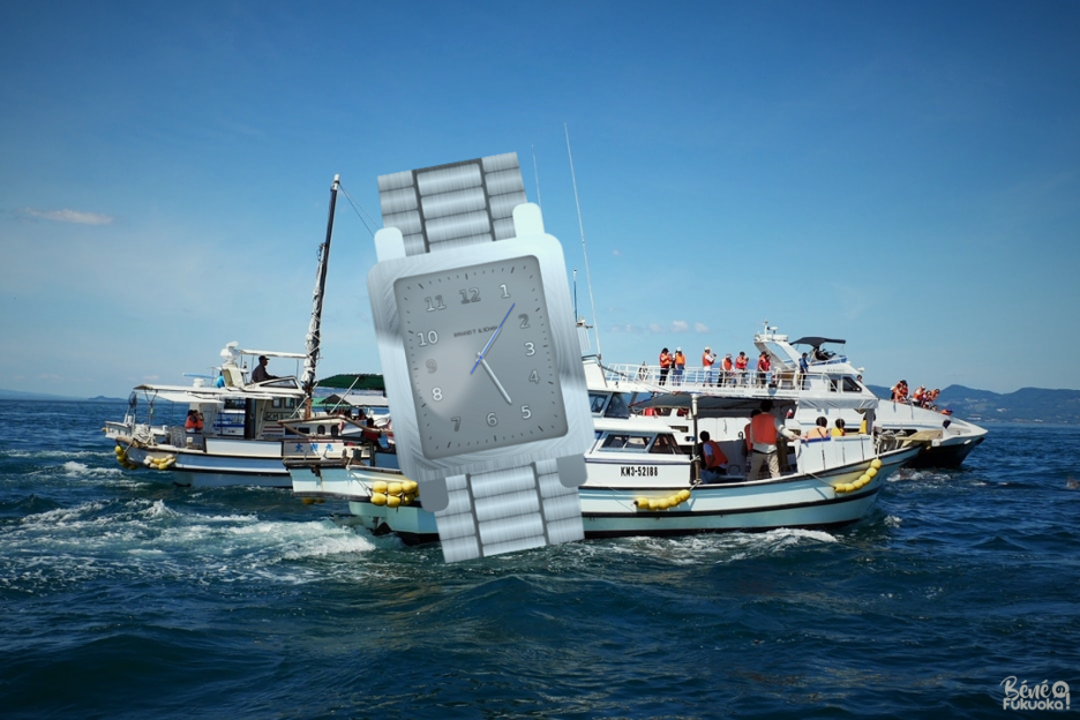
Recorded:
1.26.07
